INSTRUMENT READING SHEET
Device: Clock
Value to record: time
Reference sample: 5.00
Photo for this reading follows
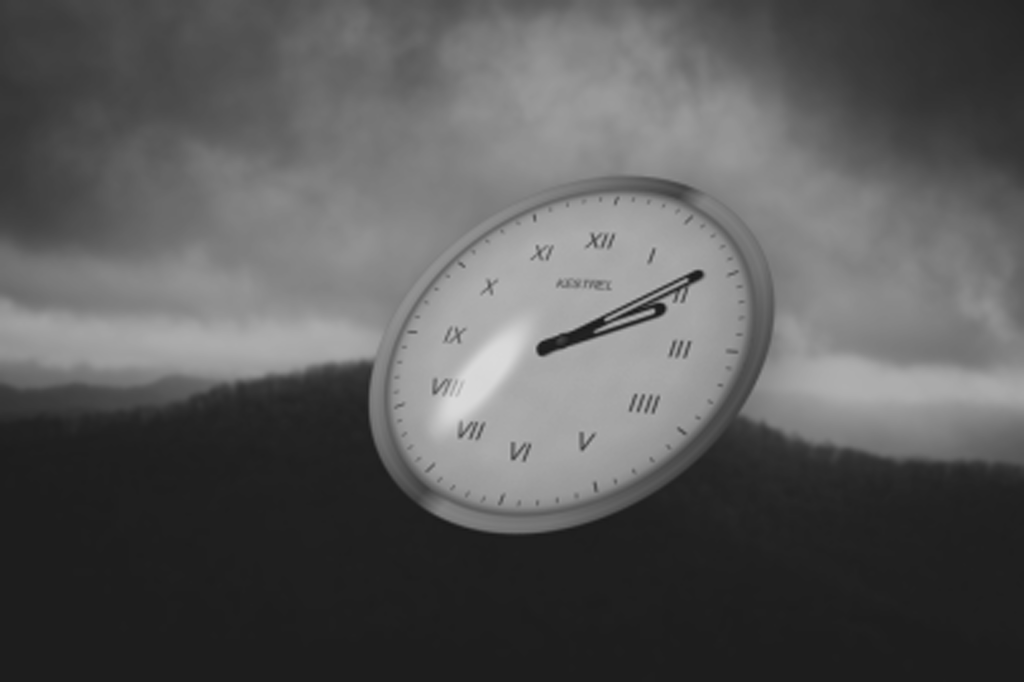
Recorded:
2.09
